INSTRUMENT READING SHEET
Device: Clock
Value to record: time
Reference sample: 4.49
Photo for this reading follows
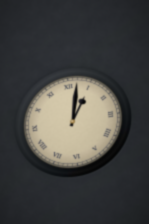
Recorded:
1.02
